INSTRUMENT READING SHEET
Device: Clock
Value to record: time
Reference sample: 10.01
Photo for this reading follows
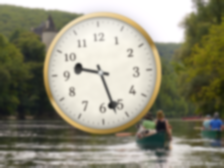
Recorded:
9.27
